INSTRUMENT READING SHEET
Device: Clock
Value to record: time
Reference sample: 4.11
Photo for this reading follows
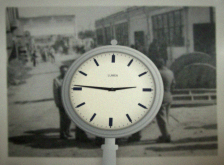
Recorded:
2.46
